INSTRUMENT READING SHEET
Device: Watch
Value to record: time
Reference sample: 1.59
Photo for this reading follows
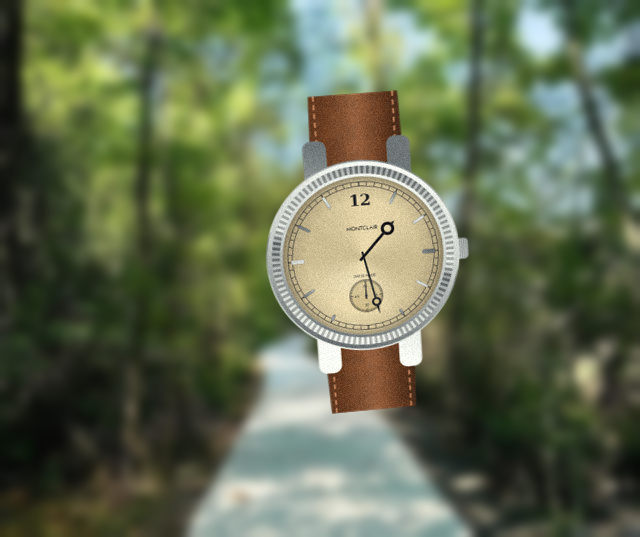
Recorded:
1.28
